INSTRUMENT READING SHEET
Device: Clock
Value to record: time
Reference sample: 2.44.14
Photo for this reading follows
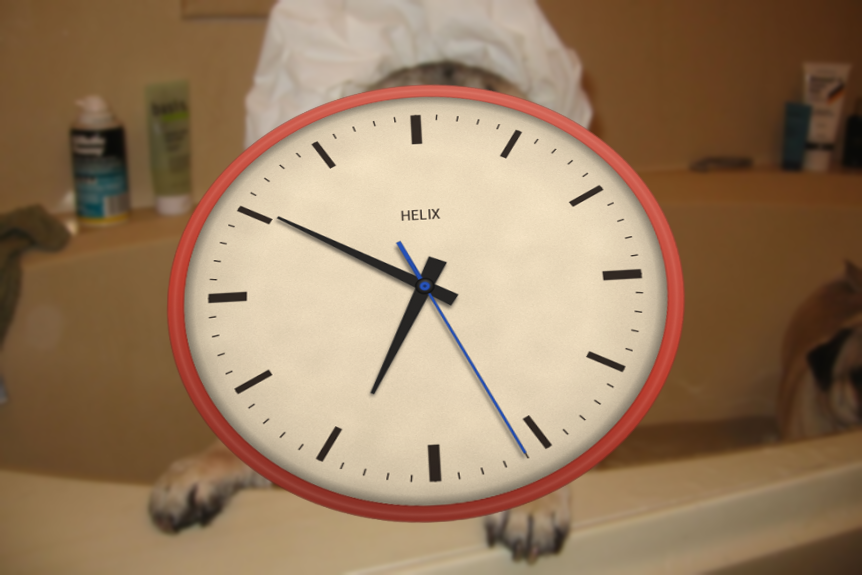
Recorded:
6.50.26
